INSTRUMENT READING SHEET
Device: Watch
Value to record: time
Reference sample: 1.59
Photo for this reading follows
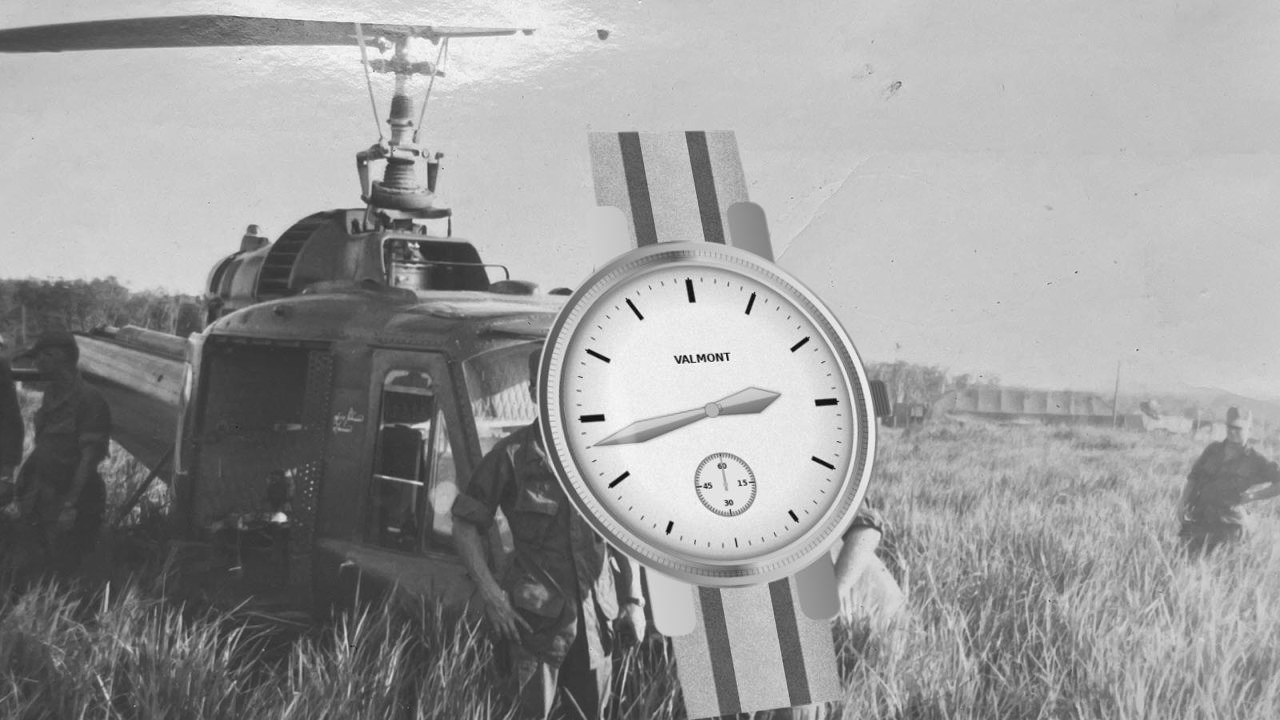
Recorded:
2.43
